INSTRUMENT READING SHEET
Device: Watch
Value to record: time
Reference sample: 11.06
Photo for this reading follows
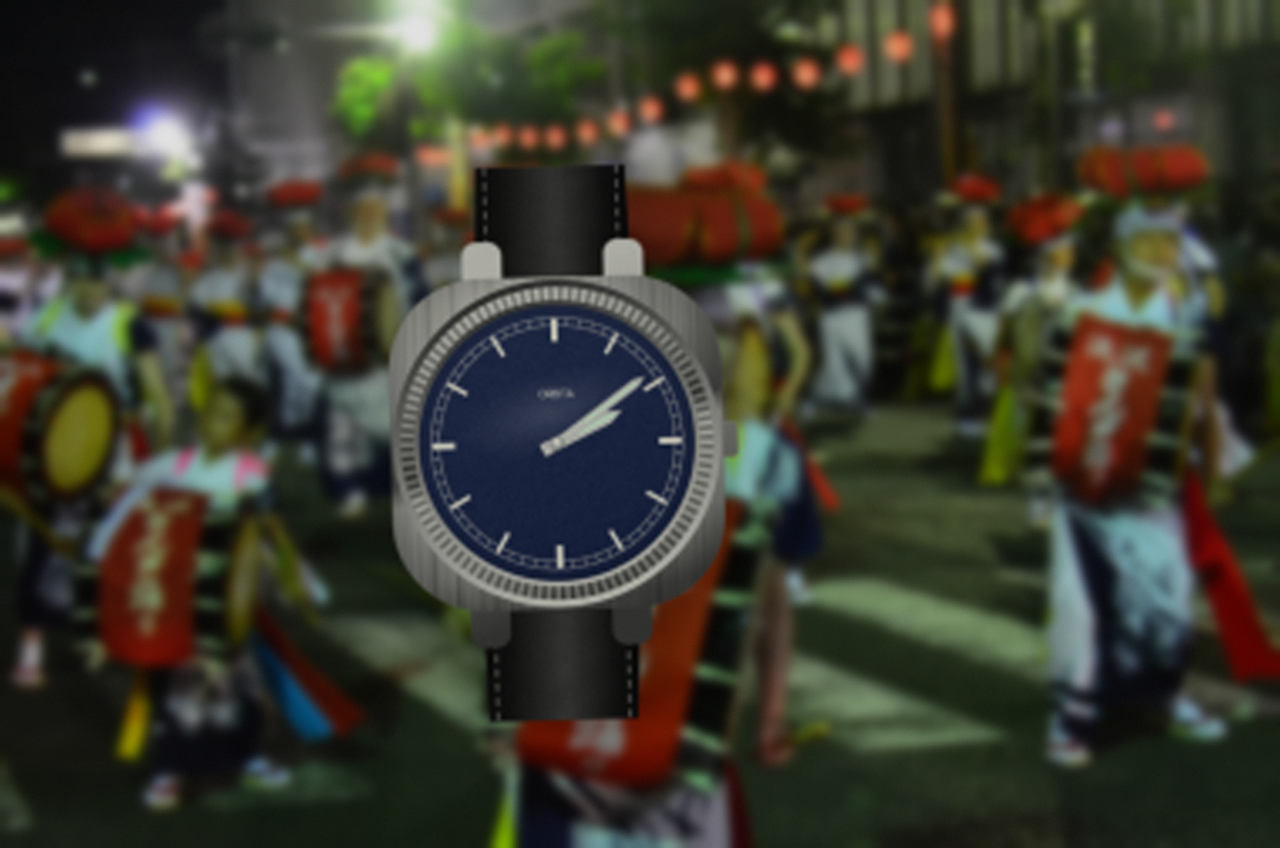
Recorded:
2.09
